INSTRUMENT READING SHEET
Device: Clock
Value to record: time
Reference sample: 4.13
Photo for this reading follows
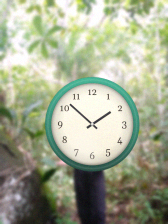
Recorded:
1.52
